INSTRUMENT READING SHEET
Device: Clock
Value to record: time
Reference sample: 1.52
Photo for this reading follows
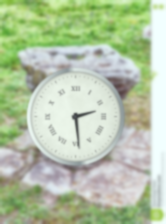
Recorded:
2.29
